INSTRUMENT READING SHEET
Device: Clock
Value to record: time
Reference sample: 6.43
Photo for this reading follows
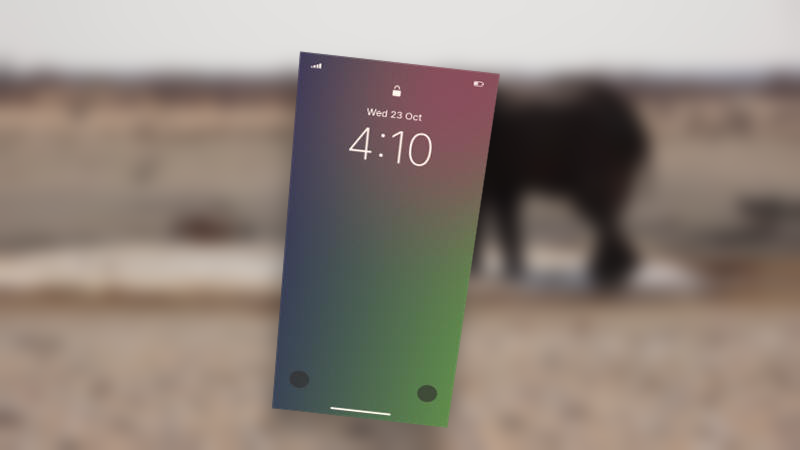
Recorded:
4.10
